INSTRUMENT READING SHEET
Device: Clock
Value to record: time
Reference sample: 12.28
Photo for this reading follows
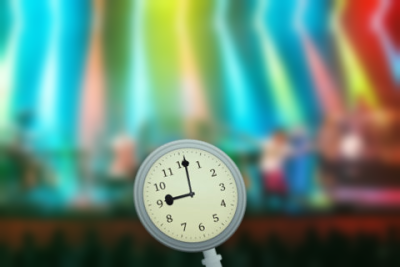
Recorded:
9.01
